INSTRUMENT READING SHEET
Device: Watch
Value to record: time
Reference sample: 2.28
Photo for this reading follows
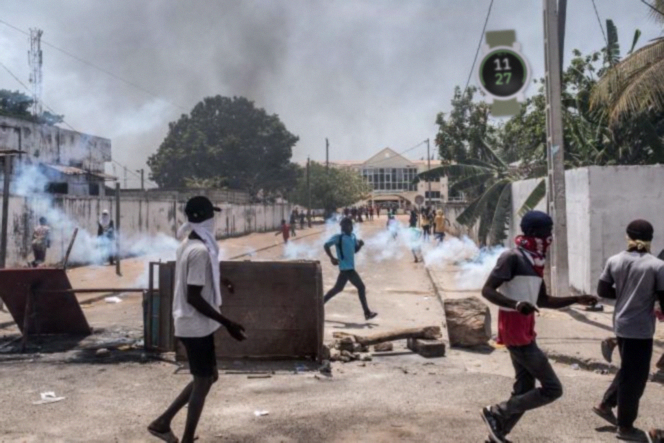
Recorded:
11.27
